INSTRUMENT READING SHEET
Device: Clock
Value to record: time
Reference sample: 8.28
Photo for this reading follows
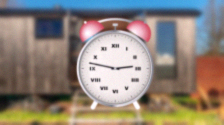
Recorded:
2.47
